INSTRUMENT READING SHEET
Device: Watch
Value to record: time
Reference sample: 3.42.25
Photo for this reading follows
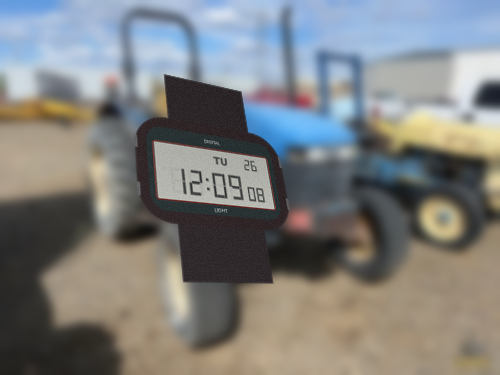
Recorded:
12.09.08
